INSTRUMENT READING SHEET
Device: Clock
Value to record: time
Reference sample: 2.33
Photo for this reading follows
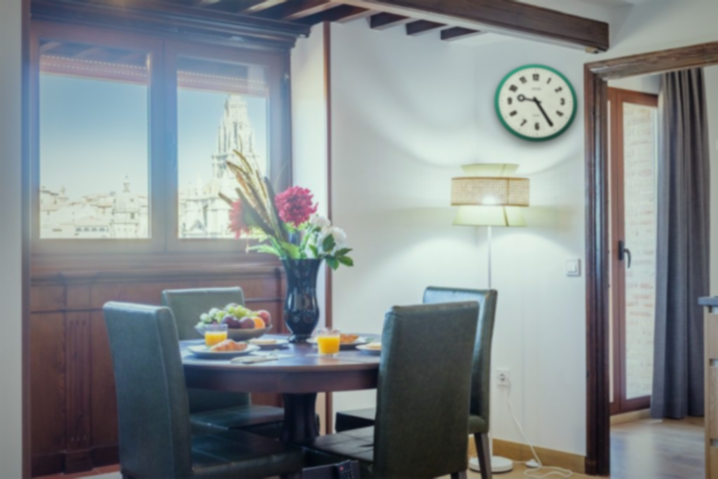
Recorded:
9.25
